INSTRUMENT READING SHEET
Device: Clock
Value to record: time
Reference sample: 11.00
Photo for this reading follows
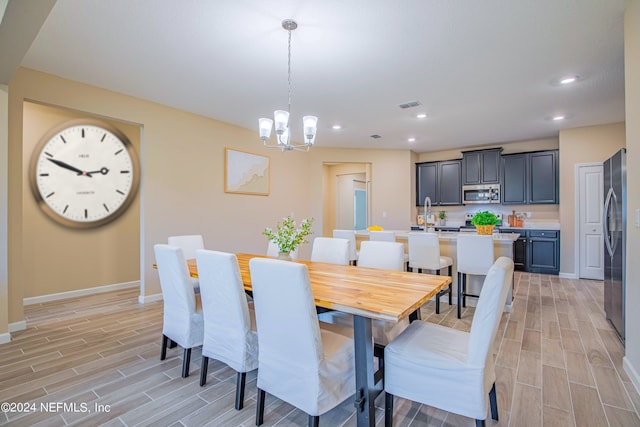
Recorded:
2.49
